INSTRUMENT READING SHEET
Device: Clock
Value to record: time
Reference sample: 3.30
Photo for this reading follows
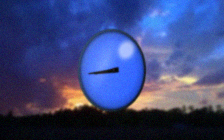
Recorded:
8.44
